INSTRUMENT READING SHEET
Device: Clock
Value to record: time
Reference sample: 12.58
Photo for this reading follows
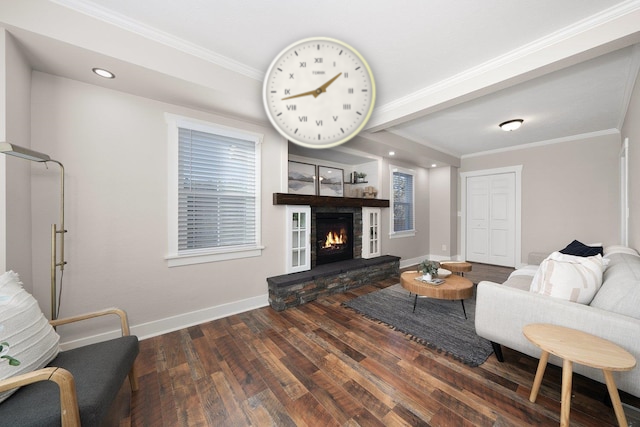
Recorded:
1.43
